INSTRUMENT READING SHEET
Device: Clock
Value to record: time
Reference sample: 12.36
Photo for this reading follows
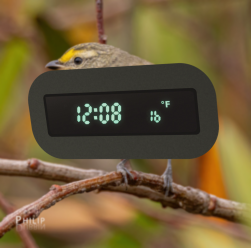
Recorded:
12.08
